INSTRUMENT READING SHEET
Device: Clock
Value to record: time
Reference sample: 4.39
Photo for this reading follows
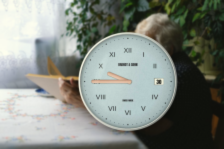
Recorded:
9.45
